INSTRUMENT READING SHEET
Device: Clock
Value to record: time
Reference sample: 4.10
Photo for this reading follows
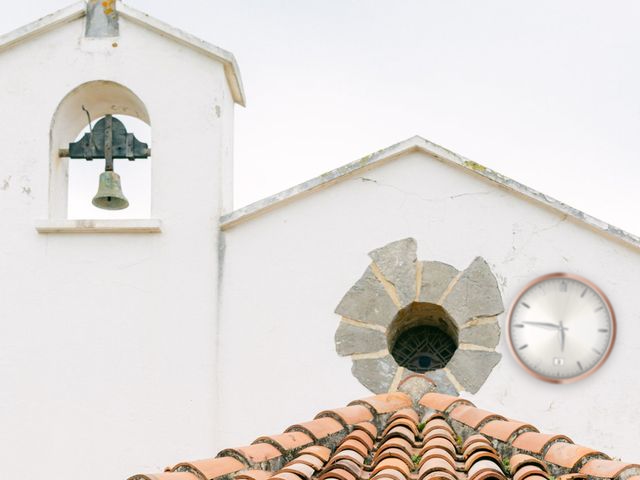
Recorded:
5.46
